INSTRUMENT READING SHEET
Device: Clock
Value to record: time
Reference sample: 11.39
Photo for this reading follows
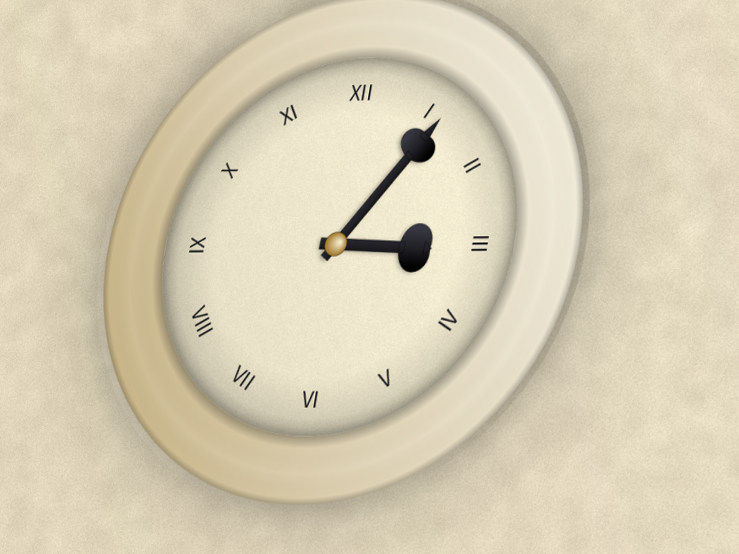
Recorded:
3.06
